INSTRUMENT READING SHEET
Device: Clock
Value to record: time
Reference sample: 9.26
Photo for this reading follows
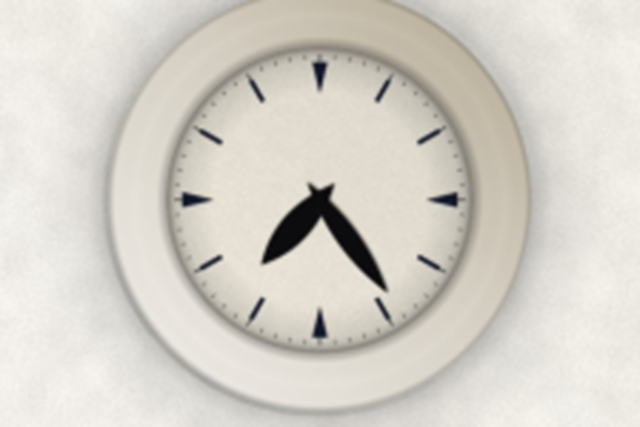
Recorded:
7.24
